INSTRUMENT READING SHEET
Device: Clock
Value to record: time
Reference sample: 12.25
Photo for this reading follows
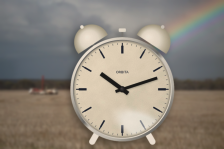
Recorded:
10.12
